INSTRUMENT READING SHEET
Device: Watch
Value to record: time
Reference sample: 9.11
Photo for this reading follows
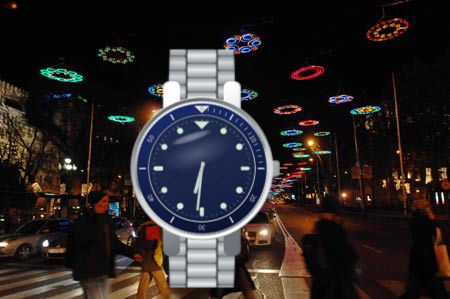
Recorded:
6.31
